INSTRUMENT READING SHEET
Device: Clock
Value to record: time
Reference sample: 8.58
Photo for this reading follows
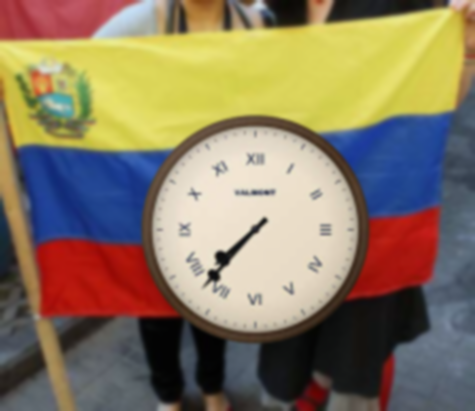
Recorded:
7.37
